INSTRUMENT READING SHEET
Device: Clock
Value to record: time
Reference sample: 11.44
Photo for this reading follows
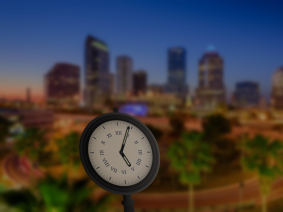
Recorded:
5.04
